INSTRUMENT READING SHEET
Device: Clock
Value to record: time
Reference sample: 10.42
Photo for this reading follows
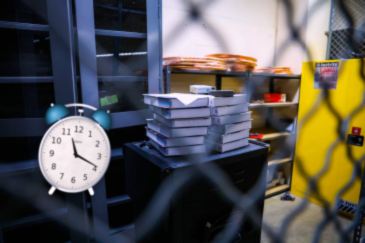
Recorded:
11.19
